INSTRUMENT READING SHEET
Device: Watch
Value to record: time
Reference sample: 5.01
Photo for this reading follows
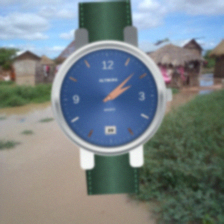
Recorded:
2.08
